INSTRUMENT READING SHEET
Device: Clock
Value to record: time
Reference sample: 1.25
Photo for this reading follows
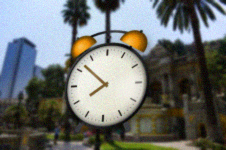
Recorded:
7.52
